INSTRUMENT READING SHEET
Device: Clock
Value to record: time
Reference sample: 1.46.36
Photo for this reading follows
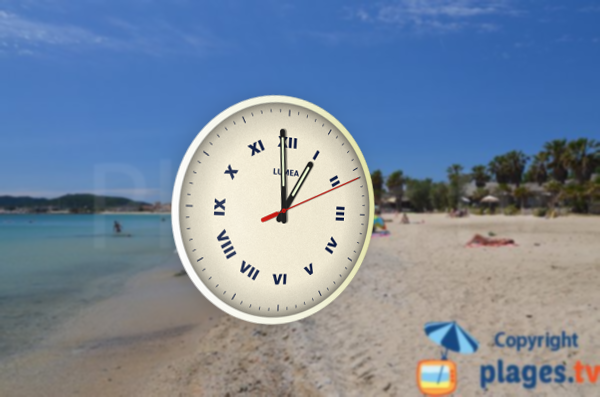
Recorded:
12.59.11
